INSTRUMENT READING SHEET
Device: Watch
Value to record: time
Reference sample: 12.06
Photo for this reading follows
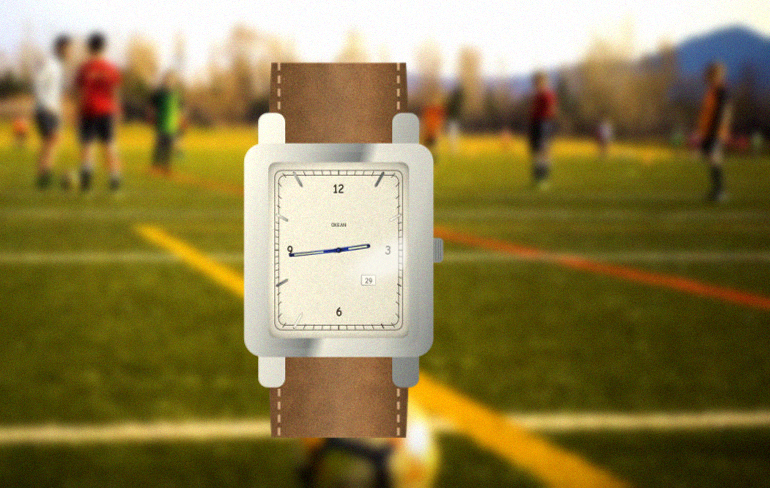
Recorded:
2.44
